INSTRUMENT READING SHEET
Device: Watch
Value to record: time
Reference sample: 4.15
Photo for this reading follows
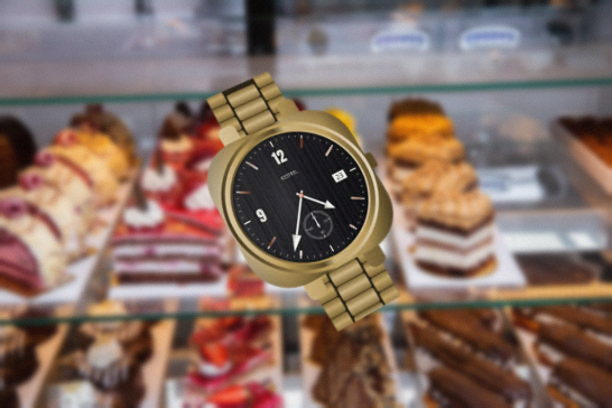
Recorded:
4.36
